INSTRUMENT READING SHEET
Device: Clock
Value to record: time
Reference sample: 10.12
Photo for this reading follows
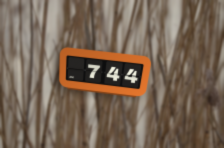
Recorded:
7.44
